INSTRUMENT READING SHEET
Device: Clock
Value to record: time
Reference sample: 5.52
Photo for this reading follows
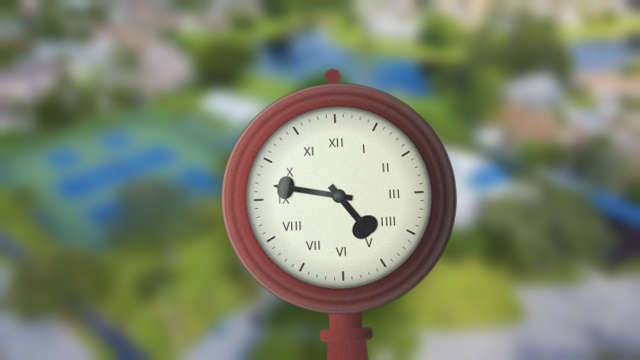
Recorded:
4.47
